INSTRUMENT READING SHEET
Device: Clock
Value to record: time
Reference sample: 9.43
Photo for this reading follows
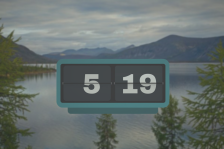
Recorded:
5.19
